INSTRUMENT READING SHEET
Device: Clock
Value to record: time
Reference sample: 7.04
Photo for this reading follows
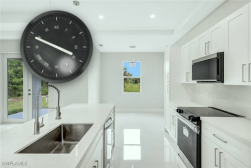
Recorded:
3.49
